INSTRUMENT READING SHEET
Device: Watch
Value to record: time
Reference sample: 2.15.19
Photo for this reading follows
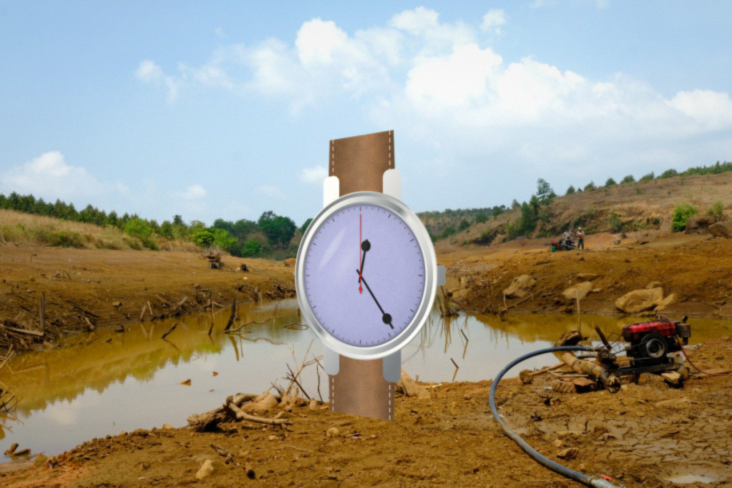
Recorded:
12.24.00
